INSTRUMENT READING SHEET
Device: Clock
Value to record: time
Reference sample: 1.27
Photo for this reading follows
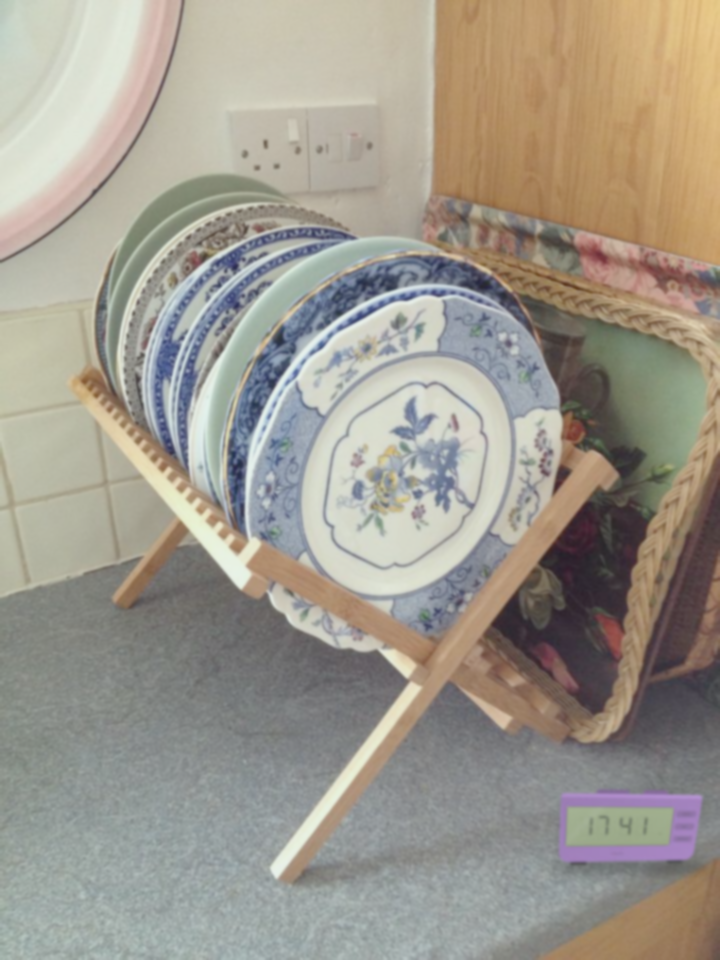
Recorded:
17.41
